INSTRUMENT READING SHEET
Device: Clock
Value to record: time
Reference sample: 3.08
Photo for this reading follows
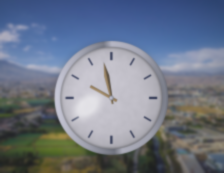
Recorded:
9.58
